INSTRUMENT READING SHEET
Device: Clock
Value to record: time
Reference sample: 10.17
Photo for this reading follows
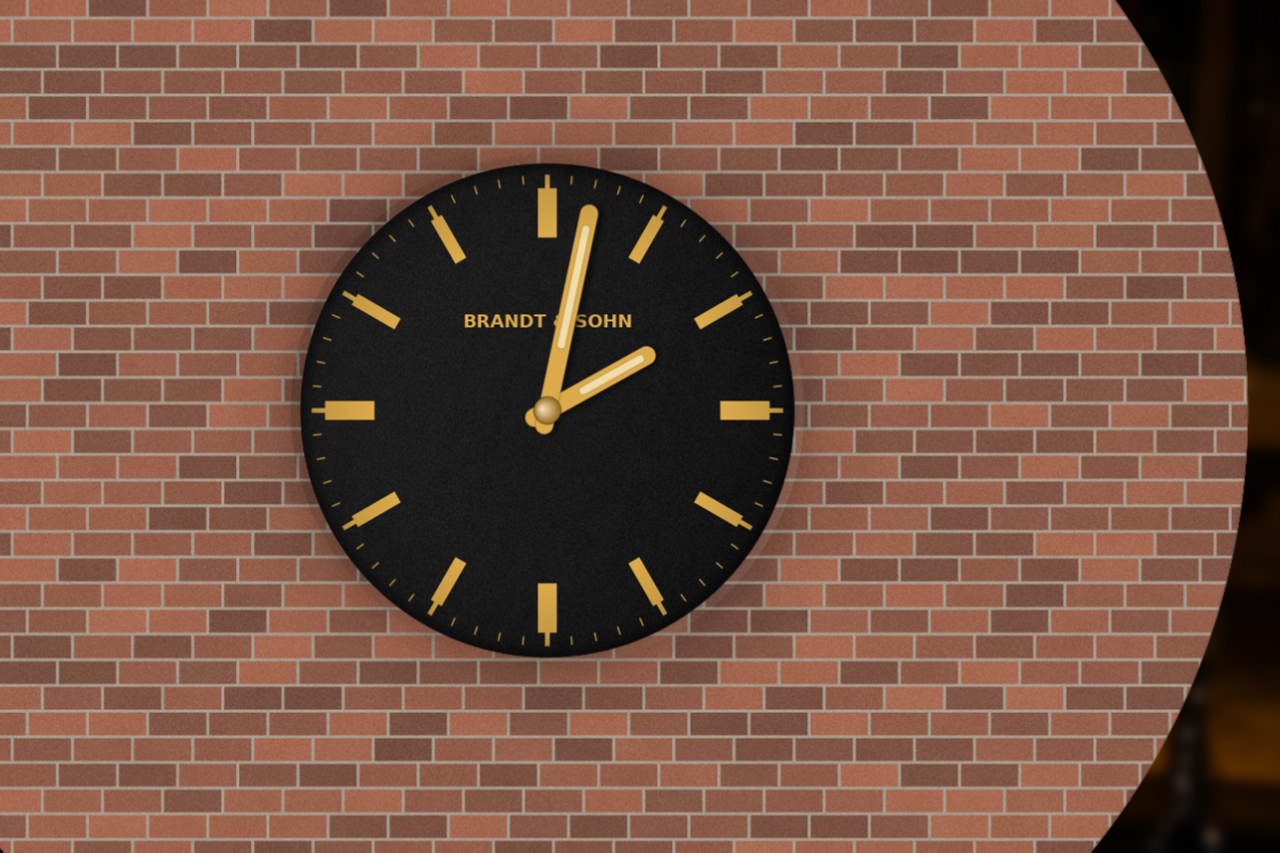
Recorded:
2.02
